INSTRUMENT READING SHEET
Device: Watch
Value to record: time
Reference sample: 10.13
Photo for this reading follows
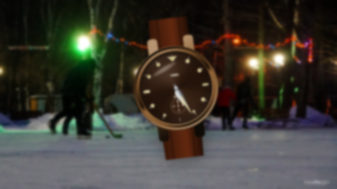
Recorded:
5.26
